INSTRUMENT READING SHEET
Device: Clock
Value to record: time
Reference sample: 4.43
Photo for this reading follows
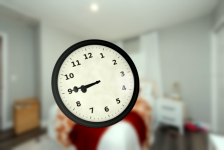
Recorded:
8.45
